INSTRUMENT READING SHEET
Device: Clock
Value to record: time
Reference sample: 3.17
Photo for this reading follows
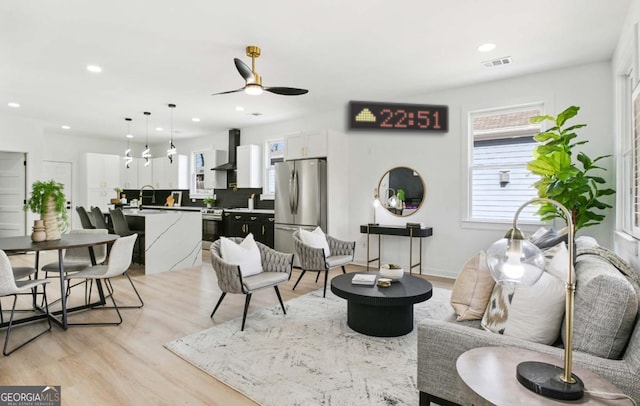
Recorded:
22.51
